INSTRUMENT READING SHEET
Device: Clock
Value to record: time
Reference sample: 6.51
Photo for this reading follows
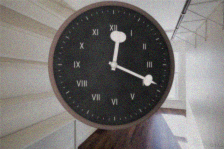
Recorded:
12.19
